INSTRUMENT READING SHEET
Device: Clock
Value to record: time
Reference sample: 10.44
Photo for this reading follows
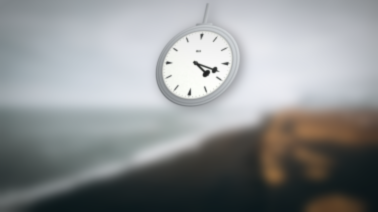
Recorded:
4.18
